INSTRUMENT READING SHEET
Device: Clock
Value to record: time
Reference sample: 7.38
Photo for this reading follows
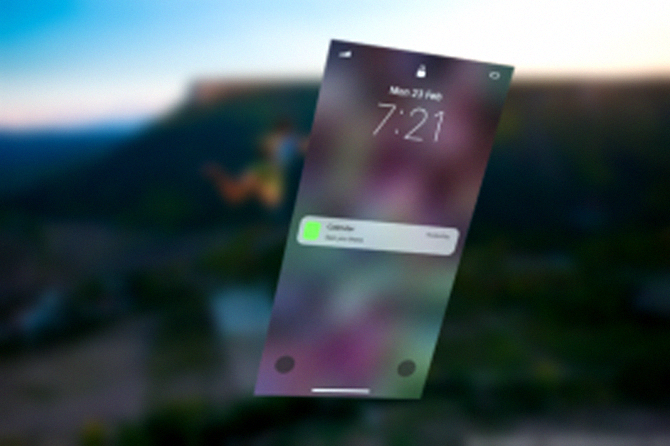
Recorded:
7.21
